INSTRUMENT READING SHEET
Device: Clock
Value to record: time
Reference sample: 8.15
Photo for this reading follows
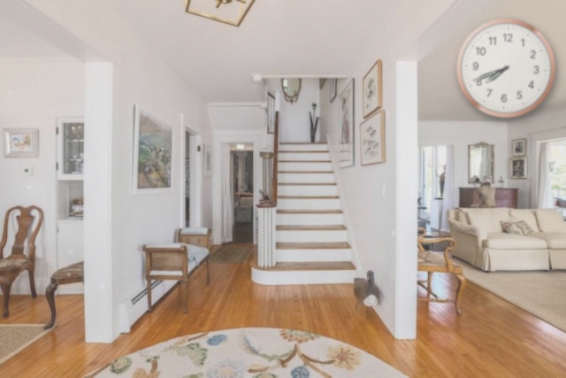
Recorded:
7.41
